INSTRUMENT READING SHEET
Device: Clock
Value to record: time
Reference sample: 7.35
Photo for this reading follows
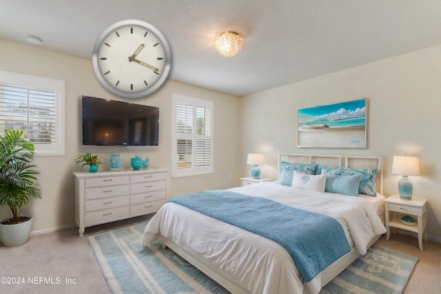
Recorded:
1.19
